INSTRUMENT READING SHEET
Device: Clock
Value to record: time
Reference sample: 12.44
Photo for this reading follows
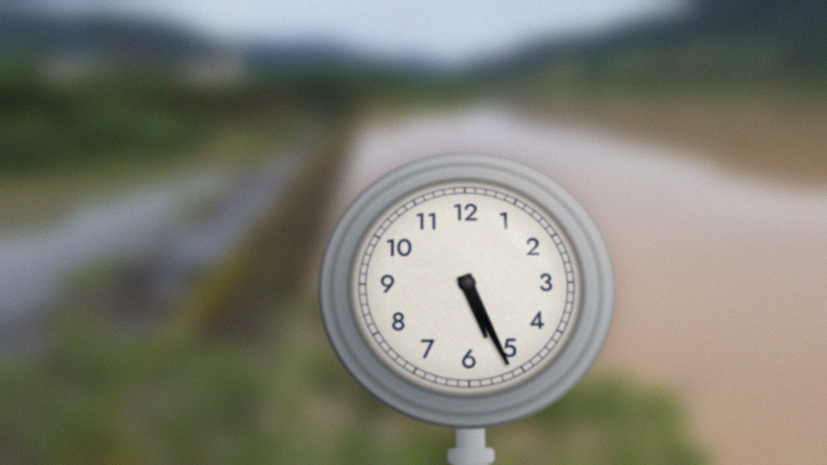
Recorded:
5.26
